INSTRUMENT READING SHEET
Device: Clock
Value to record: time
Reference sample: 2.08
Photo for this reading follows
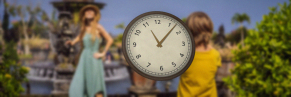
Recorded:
11.07
